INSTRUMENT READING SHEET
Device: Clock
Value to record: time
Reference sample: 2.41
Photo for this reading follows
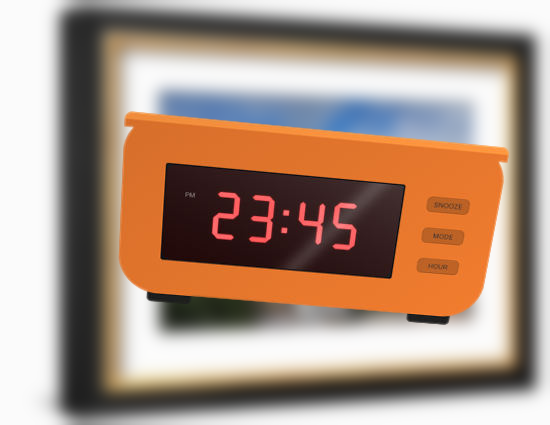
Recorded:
23.45
